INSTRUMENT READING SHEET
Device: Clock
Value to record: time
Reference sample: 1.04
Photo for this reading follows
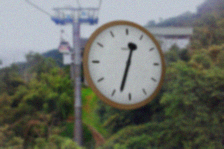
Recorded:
12.33
